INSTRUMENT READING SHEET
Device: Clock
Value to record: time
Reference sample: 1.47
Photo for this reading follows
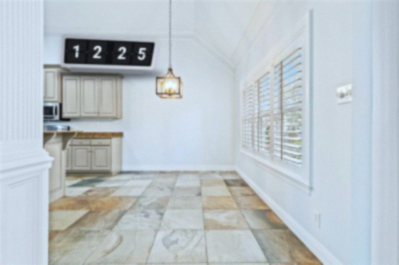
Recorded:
12.25
